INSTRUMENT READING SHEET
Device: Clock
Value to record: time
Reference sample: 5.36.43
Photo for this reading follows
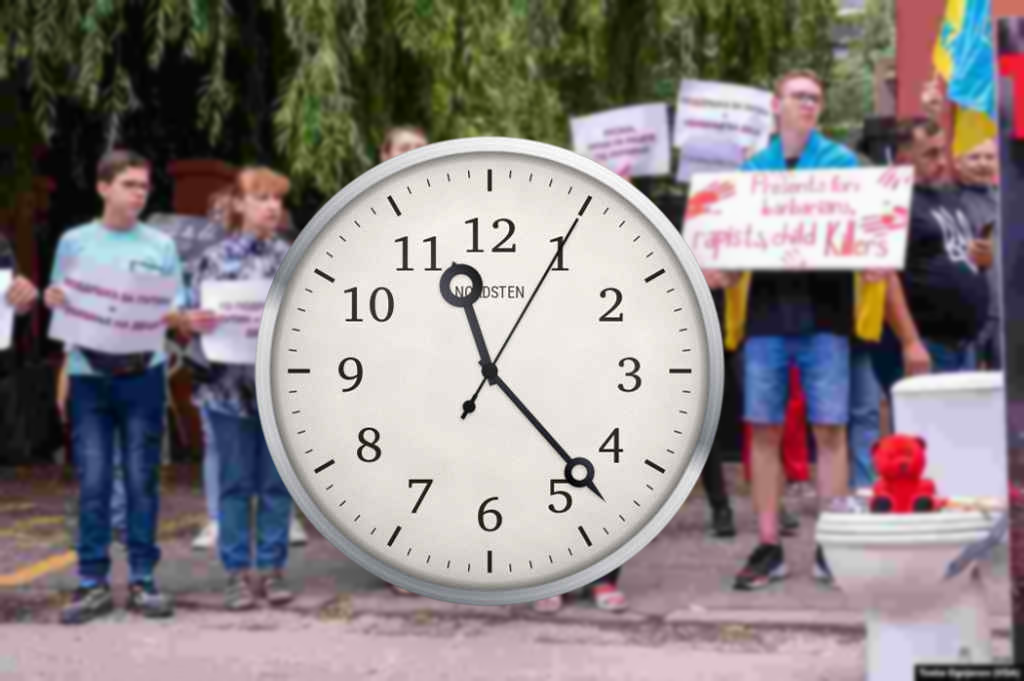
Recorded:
11.23.05
